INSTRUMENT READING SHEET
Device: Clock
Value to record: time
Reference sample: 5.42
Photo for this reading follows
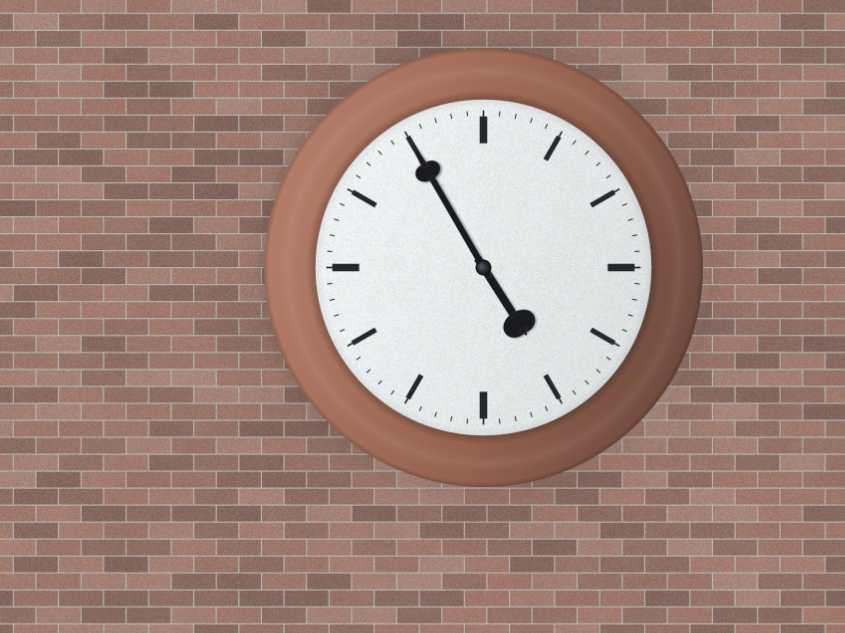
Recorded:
4.55
